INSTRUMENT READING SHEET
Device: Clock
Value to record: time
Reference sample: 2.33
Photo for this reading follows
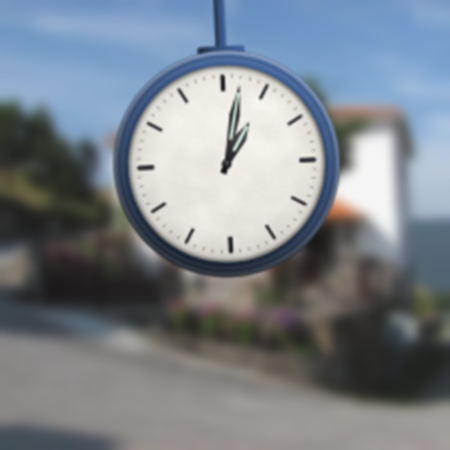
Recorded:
1.02
